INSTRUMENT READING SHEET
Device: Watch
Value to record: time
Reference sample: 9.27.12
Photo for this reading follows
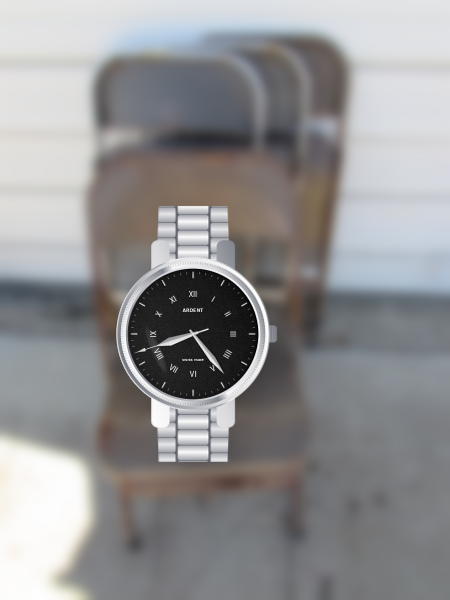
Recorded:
8.23.42
